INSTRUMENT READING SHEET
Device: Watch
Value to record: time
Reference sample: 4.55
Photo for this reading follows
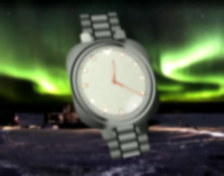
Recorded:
12.21
